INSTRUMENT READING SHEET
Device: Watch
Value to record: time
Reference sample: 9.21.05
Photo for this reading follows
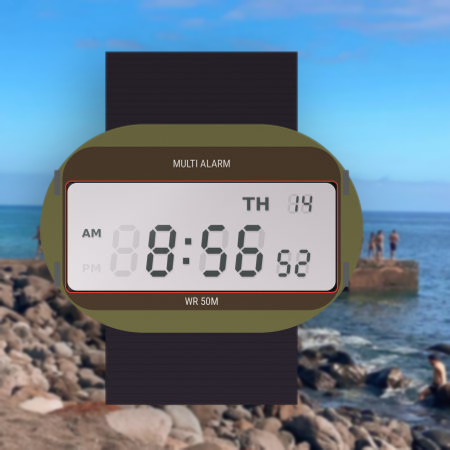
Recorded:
8.56.52
